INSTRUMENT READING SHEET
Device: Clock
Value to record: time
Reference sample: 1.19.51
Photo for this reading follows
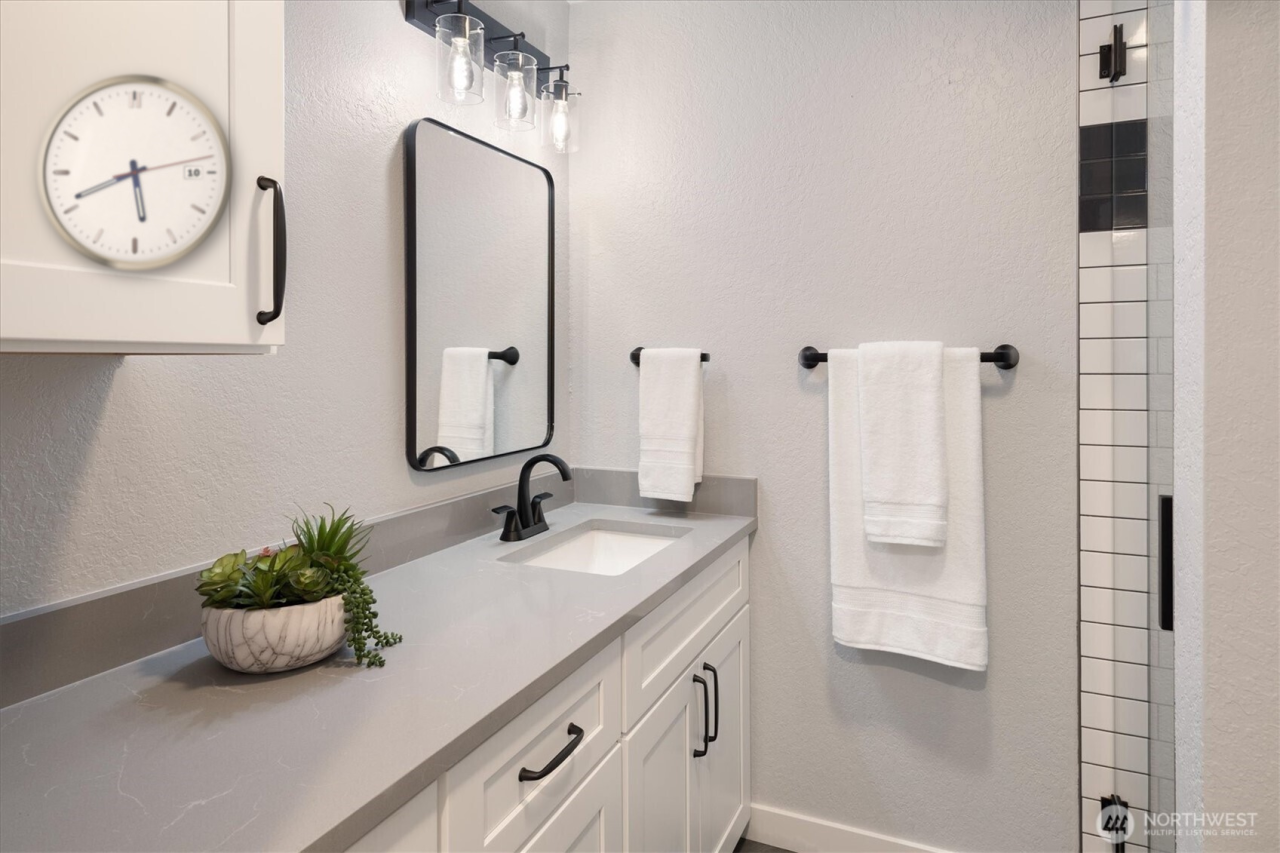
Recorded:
5.41.13
